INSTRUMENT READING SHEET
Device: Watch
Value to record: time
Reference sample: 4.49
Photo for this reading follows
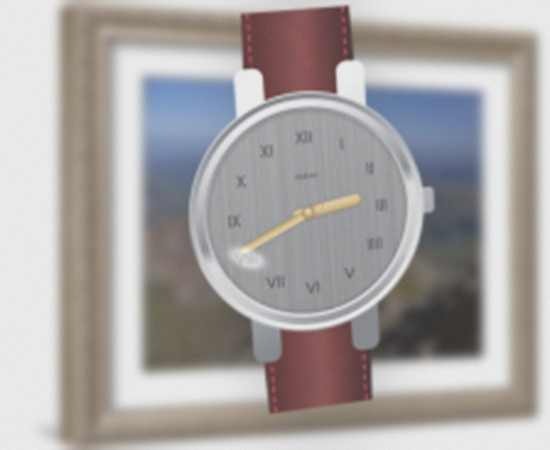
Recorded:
2.41
